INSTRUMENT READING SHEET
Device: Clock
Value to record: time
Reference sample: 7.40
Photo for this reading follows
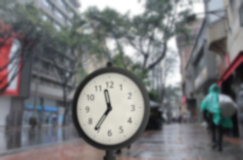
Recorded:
11.36
